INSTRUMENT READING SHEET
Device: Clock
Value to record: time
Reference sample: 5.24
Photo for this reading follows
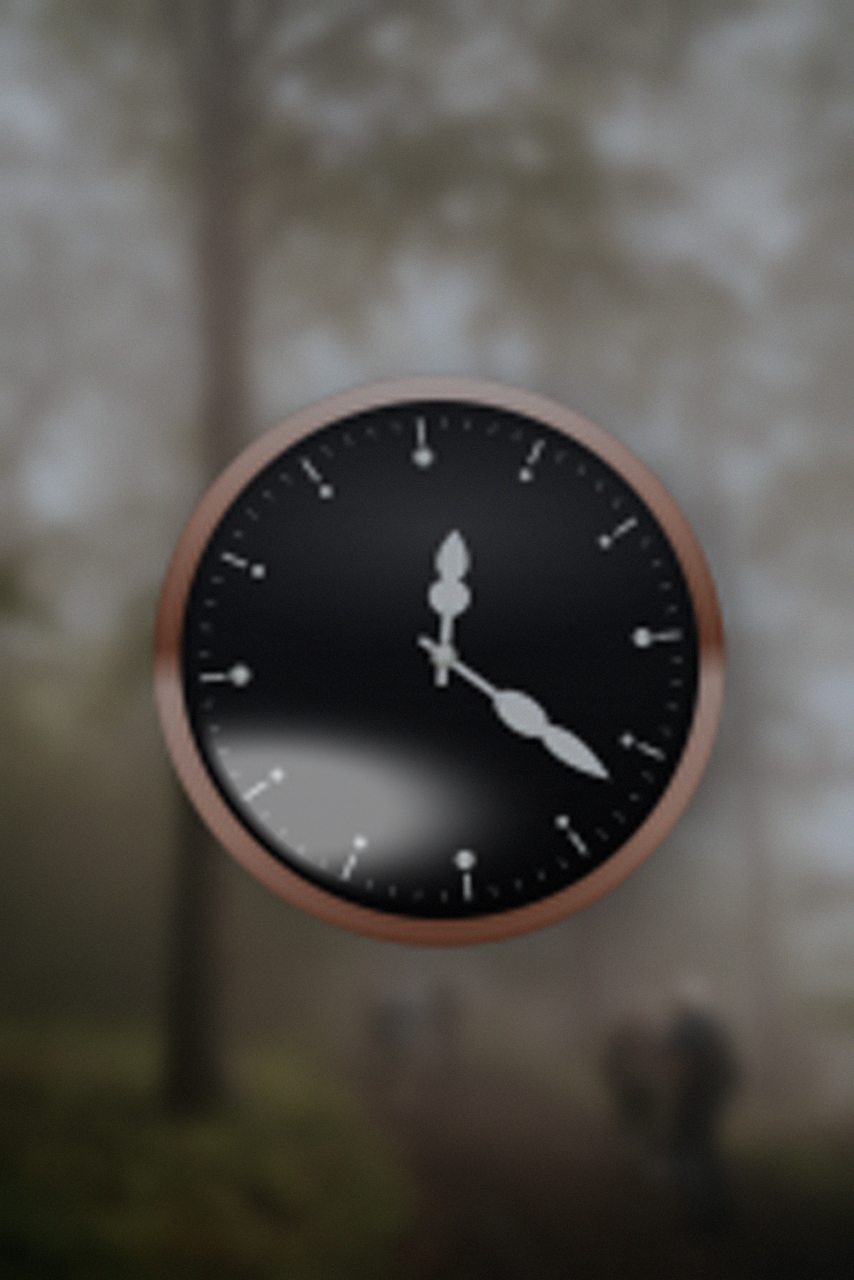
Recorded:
12.22
